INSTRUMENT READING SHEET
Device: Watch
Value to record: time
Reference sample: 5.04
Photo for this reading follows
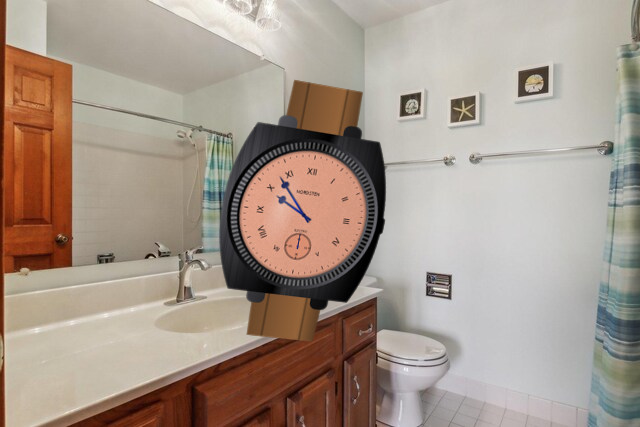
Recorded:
9.53
